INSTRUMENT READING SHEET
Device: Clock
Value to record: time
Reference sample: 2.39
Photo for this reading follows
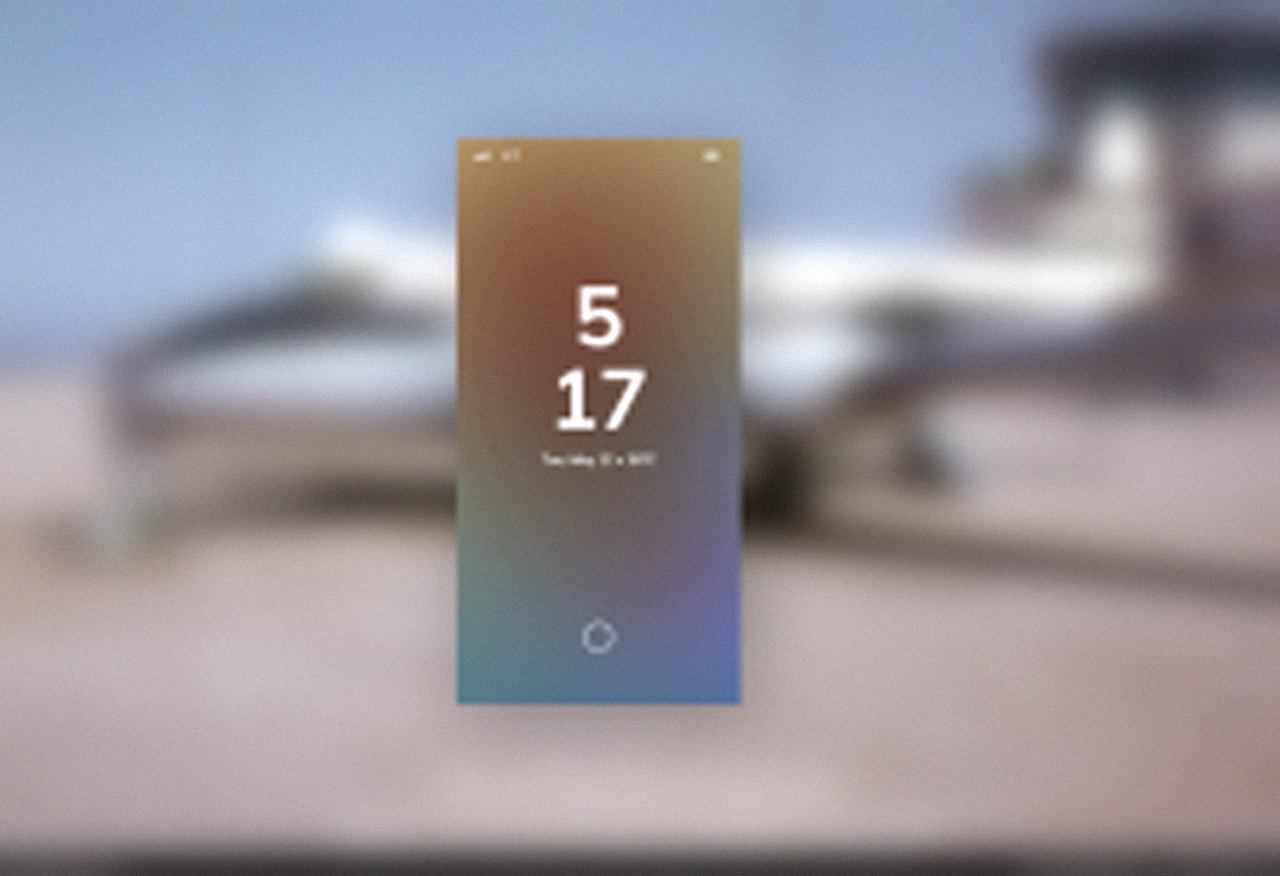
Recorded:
5.17
